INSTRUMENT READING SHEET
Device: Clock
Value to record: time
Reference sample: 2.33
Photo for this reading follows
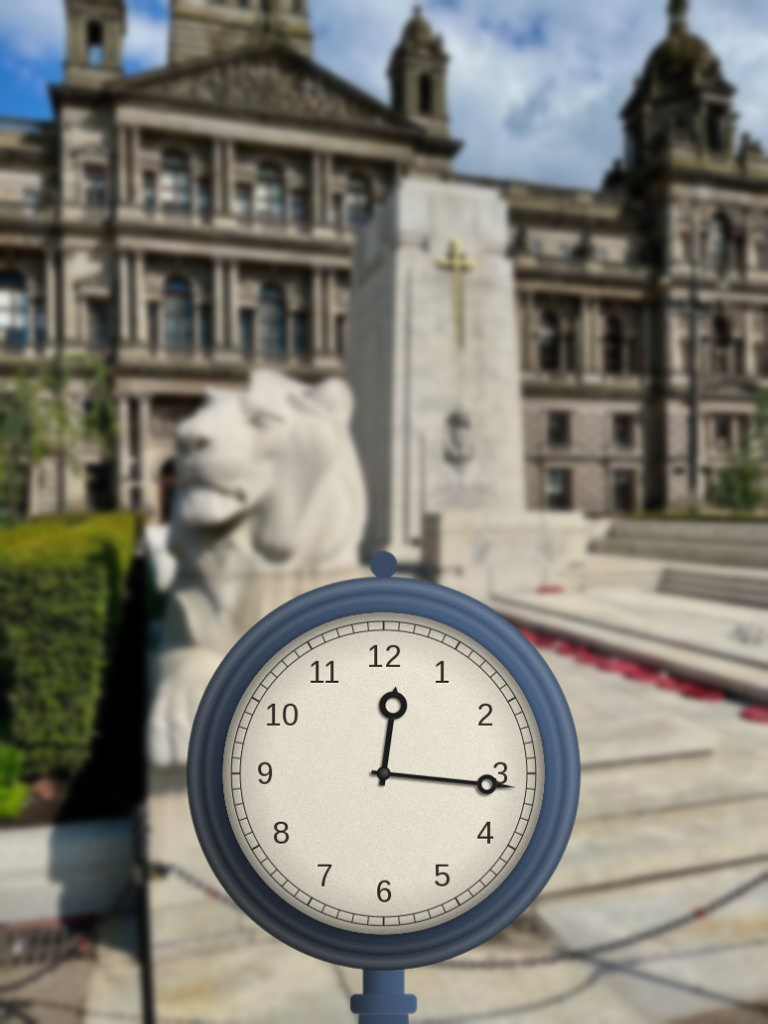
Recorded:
12.16
